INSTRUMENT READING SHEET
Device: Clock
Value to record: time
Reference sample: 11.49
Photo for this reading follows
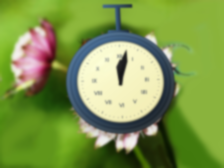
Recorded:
12.02
